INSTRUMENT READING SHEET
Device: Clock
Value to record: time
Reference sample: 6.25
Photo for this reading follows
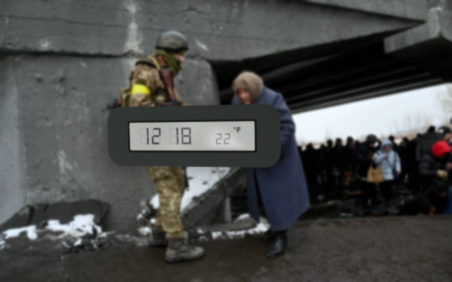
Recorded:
12.18
